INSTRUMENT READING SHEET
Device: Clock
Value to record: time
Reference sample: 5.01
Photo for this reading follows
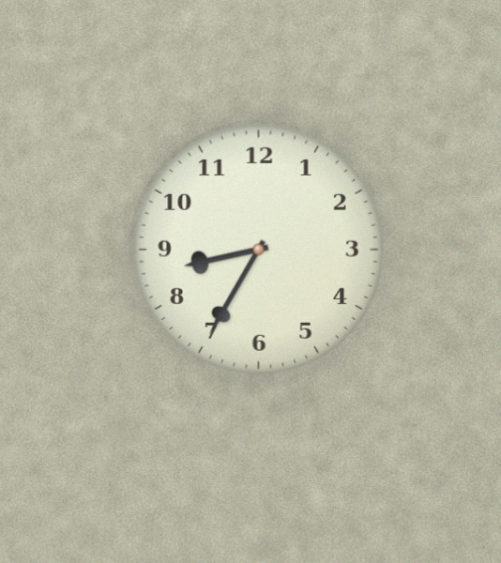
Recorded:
8.35
